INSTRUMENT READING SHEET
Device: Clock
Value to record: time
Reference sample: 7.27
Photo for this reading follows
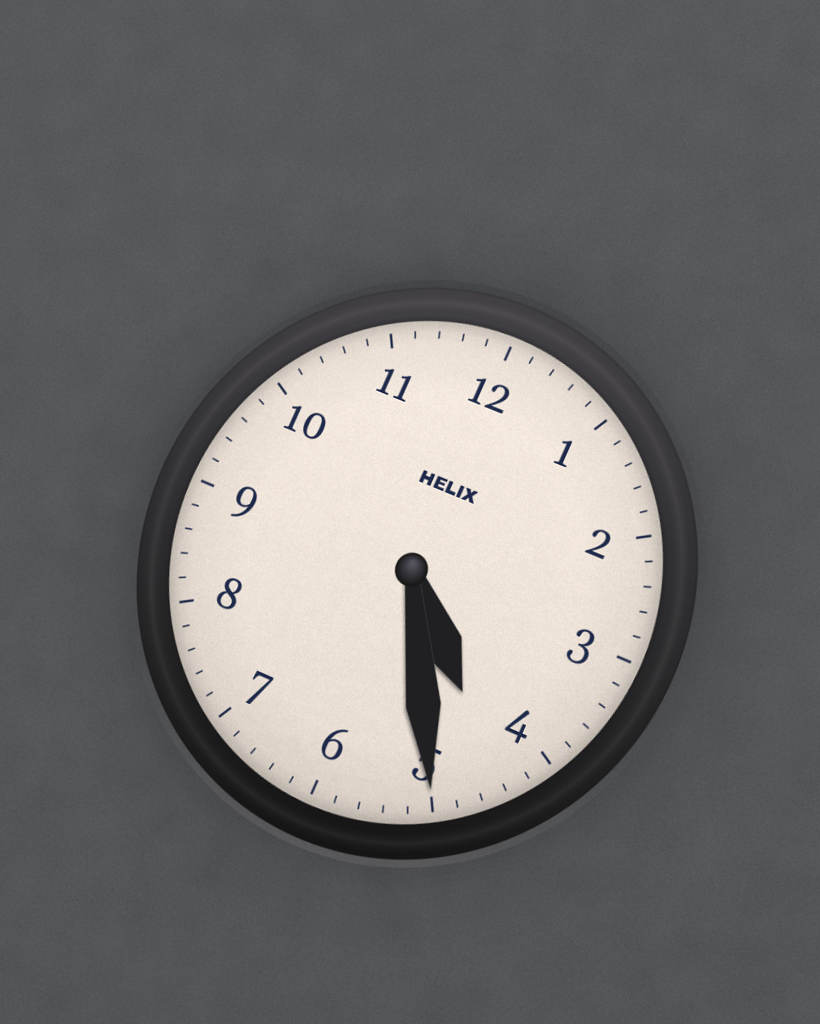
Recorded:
4.25
